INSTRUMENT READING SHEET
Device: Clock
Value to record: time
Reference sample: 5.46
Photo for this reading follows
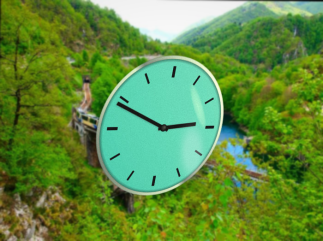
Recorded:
2.49
